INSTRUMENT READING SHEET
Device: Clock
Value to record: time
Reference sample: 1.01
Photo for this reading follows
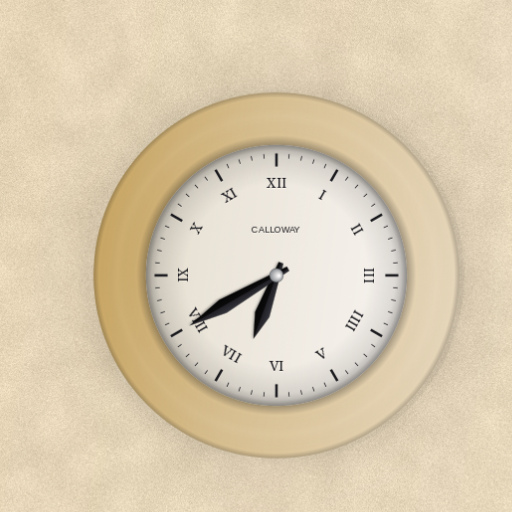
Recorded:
6.40
